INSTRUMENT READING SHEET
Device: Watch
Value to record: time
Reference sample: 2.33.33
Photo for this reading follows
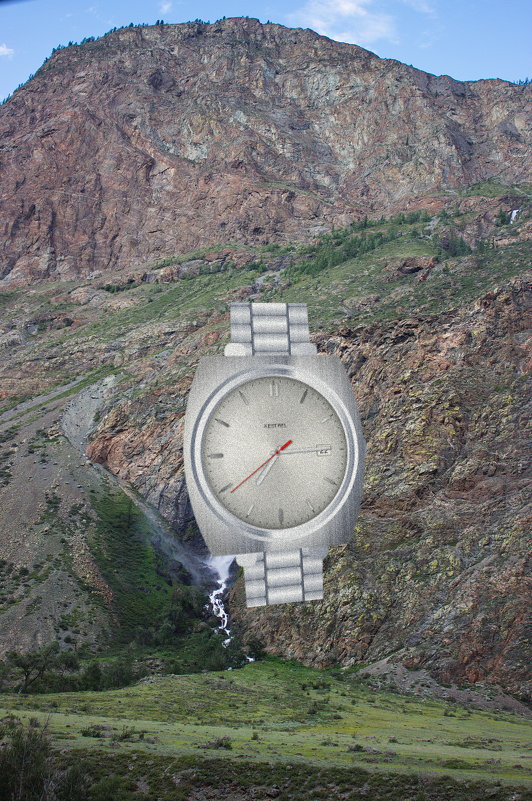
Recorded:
7.14.39
